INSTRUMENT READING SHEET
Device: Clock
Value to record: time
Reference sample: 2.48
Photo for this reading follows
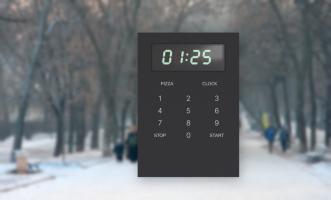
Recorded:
1.25
